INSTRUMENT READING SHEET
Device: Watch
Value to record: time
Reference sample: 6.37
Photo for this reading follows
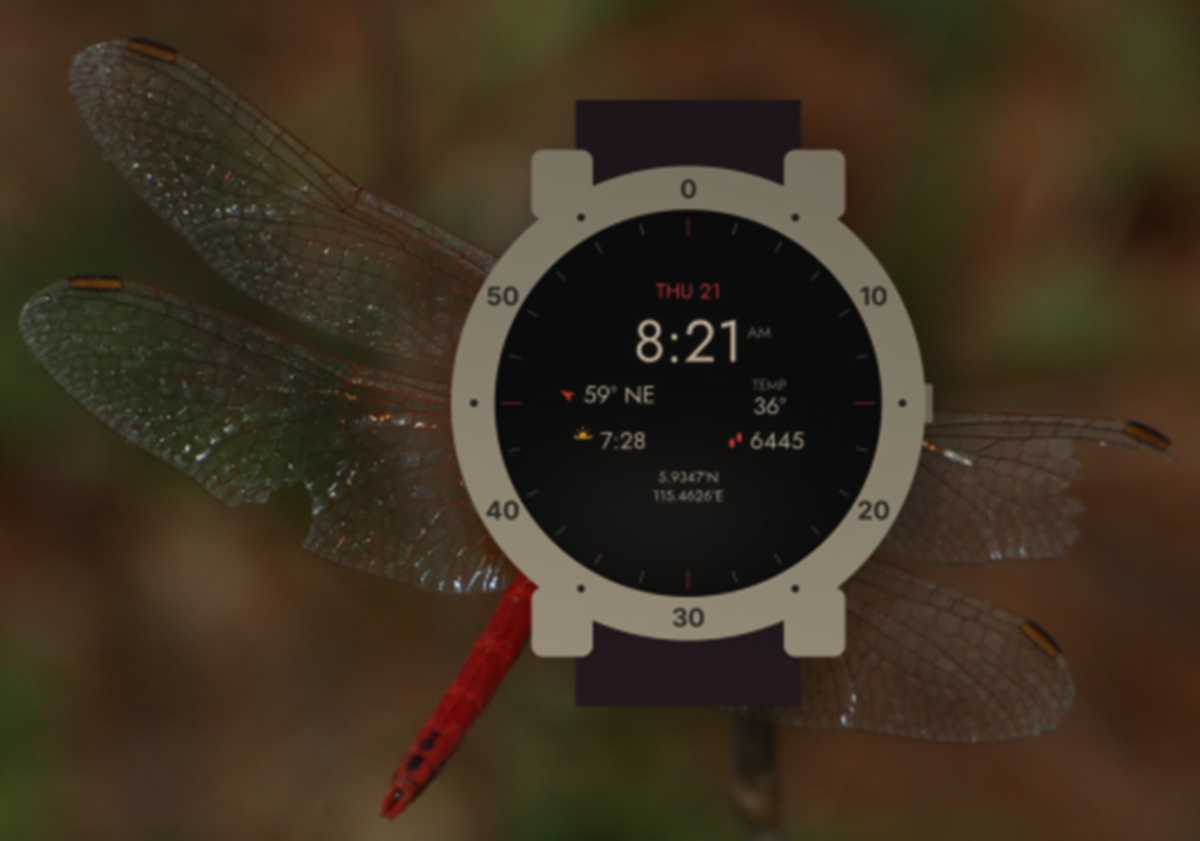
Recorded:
8.21
